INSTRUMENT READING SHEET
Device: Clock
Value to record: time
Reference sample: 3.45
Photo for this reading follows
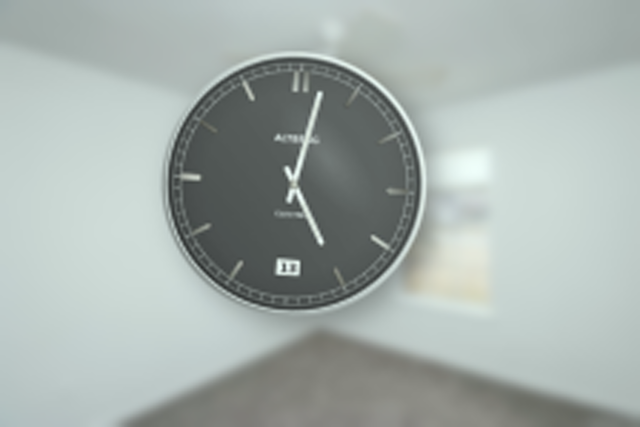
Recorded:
5.02
